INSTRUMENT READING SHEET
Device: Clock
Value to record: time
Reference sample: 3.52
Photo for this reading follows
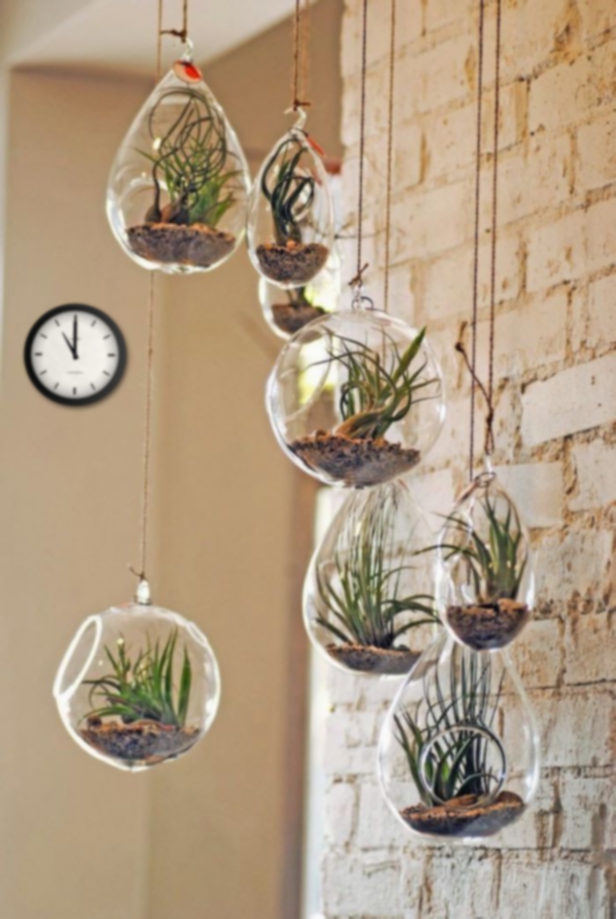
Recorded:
11.00
